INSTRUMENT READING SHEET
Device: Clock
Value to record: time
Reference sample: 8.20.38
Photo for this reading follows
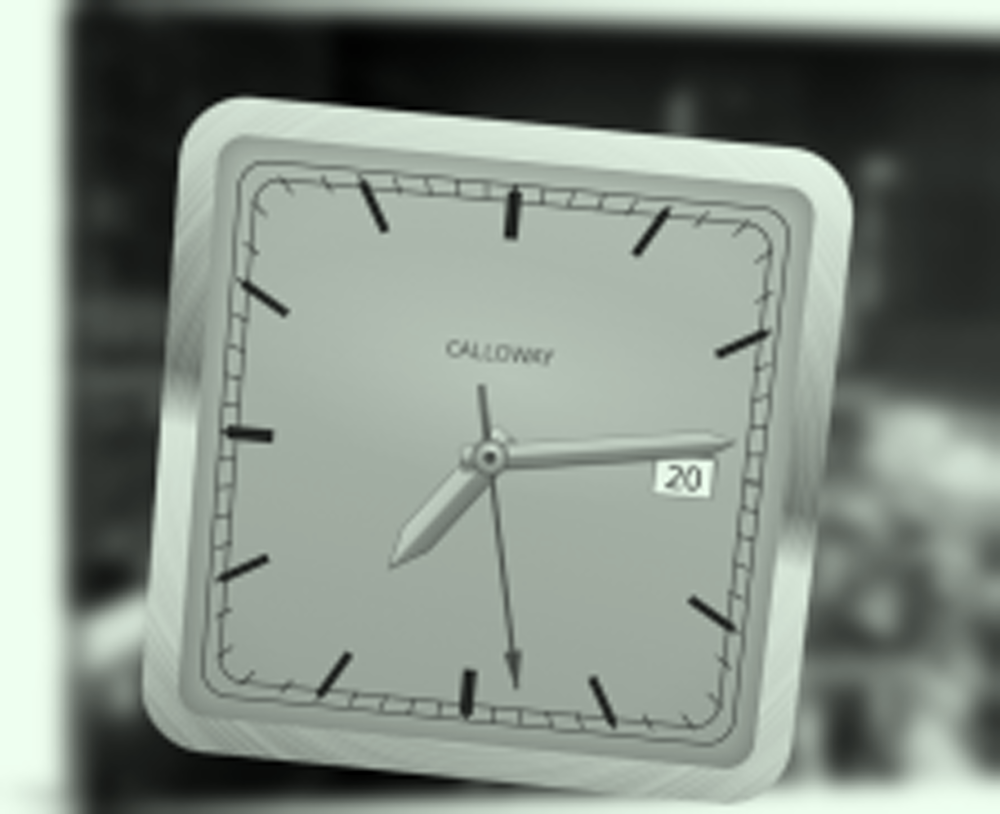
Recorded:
7.13.28
